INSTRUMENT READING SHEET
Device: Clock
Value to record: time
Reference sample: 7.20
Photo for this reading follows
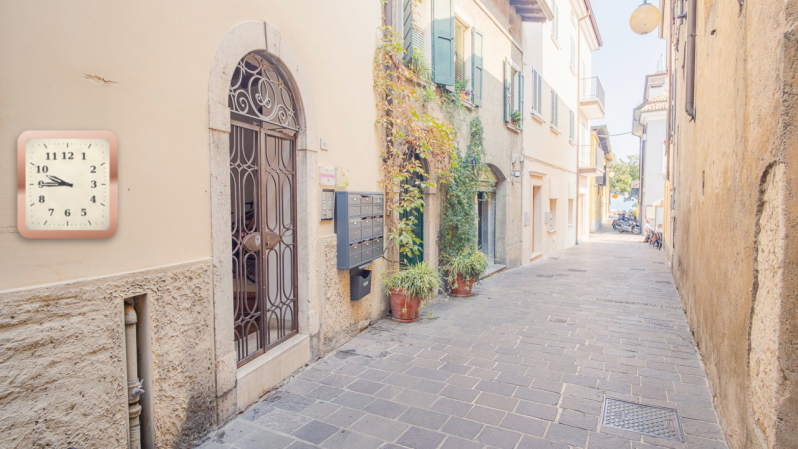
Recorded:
9.45
